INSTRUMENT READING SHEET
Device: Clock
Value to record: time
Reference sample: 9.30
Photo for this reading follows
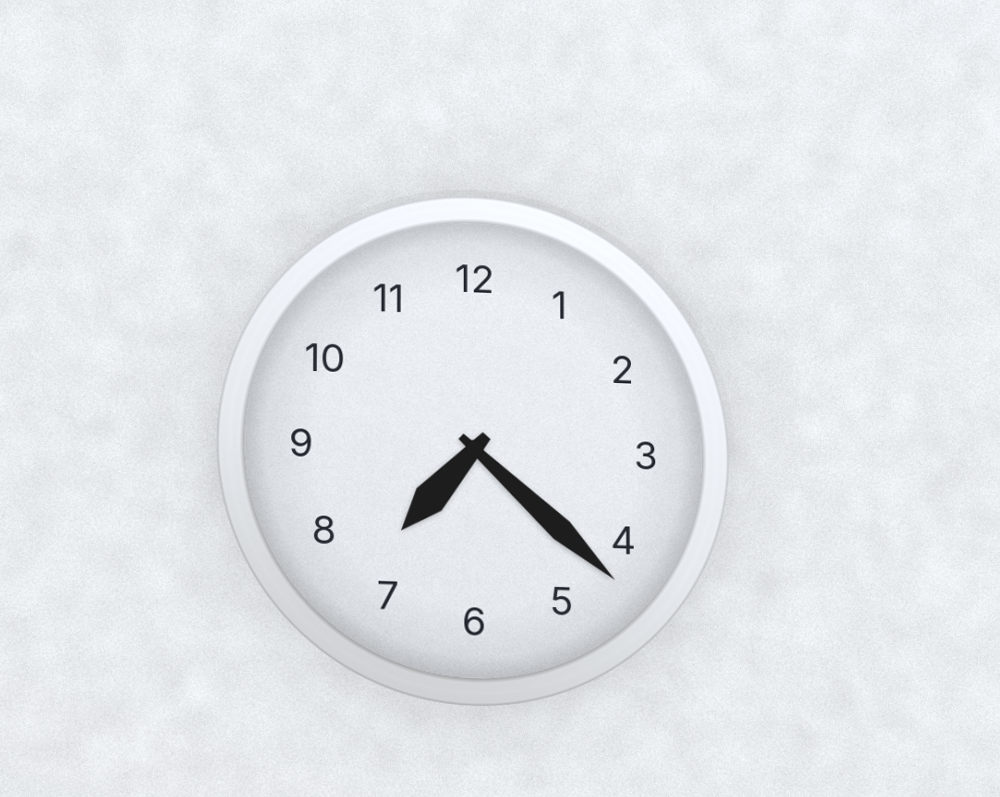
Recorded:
7.22
